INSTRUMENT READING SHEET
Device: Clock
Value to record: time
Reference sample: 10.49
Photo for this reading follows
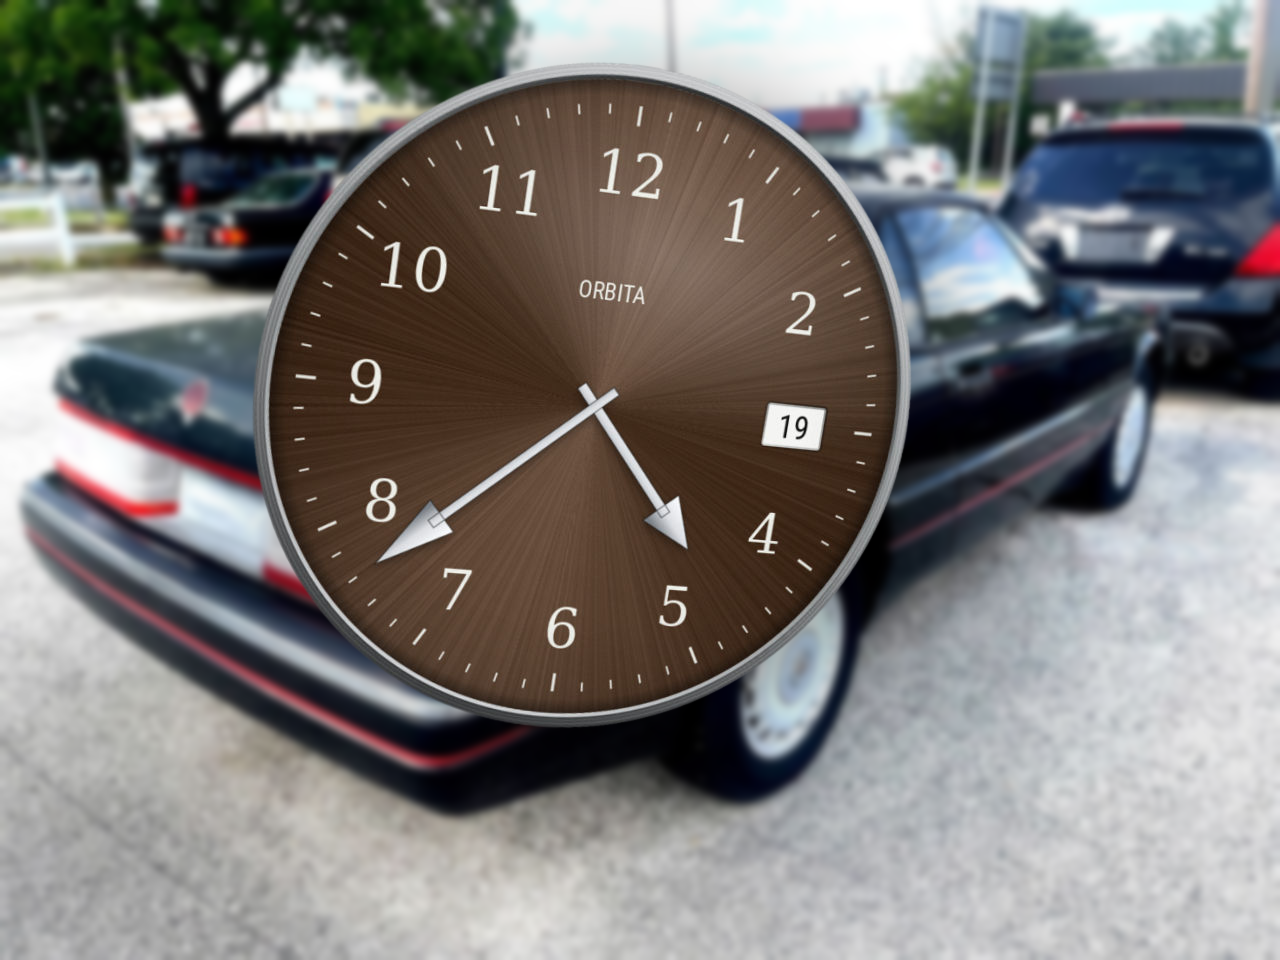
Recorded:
4.38
